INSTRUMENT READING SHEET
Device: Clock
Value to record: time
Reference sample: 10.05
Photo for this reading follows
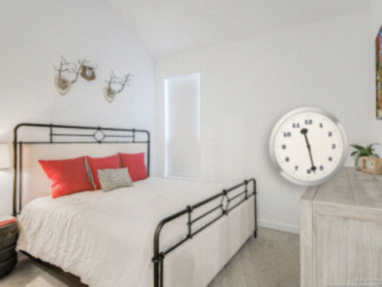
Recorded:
11.28
